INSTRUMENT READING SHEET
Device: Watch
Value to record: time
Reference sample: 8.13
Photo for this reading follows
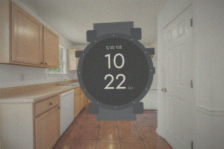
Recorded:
10.22
